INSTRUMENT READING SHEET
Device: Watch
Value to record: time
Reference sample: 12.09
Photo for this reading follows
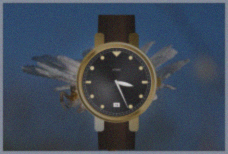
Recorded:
3.26
